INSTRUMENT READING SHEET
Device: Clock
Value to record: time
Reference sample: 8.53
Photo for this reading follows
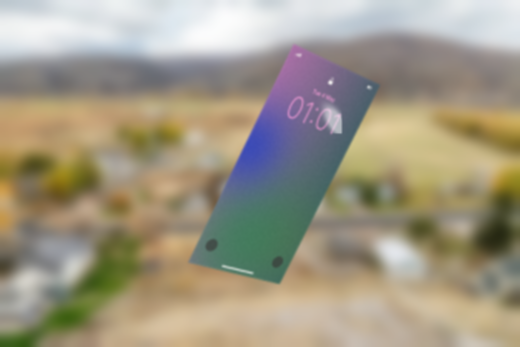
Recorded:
1.01
